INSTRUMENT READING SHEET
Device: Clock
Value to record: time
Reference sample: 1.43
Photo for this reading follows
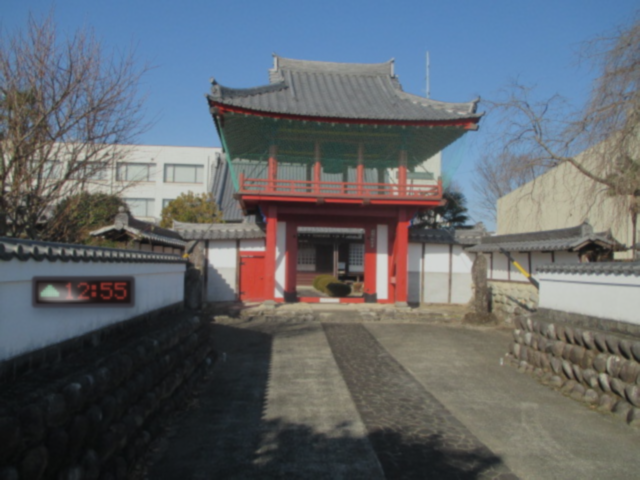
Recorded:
12.55
